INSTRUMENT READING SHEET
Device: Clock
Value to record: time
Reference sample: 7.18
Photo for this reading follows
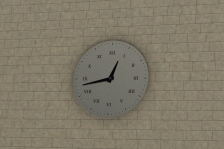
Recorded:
12.43
